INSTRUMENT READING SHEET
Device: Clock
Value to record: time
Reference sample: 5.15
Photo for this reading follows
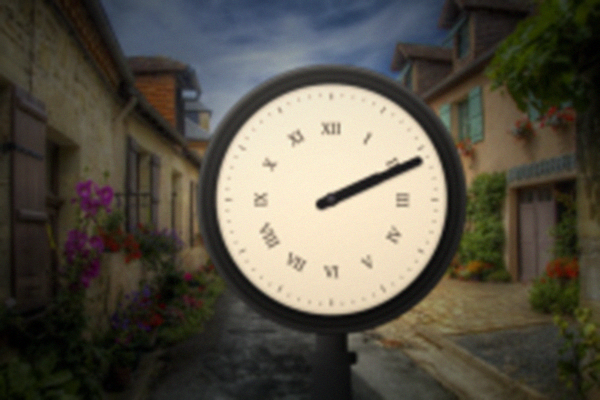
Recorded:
2.11
